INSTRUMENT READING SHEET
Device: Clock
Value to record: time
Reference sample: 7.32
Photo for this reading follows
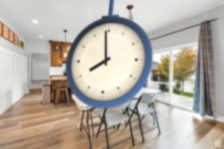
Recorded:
7.59
